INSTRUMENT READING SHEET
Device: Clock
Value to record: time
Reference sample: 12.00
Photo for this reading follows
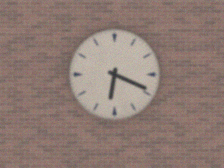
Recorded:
6.19
